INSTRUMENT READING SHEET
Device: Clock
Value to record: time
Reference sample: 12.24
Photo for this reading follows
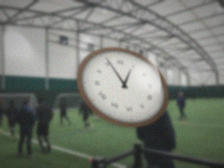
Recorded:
12.56
